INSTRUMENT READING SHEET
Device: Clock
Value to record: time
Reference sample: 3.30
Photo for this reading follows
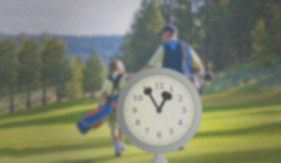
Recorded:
12.55
